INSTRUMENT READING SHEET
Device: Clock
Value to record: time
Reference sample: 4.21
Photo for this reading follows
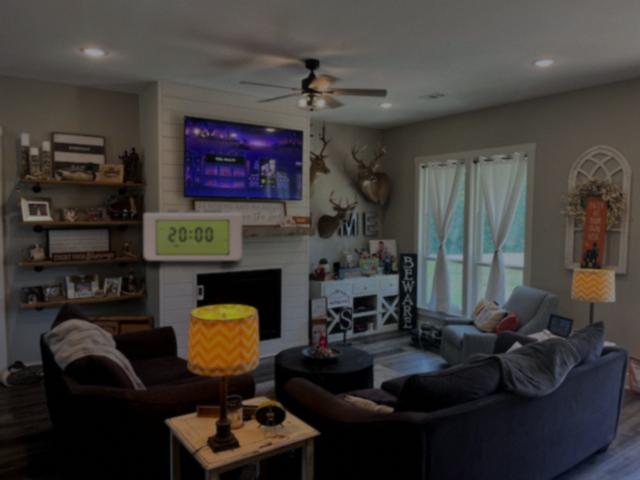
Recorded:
20.00
